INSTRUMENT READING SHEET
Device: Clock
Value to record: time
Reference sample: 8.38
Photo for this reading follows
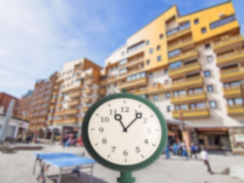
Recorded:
11.07
